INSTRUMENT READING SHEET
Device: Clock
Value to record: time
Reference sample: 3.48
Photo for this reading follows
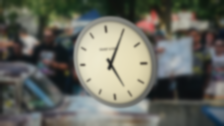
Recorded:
5.05
